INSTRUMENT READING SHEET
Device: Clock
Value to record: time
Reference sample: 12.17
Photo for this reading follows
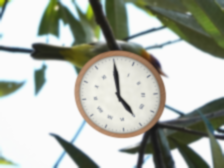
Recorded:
5.00
